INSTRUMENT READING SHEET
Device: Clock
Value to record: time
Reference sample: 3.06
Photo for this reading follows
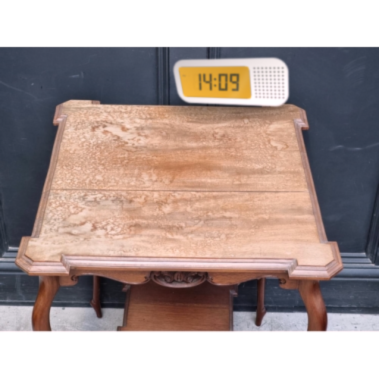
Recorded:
14.09
